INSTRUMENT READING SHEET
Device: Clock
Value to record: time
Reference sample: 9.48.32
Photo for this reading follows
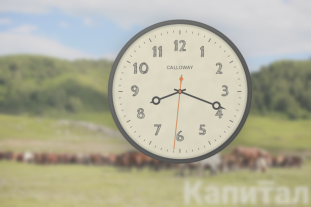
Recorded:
8.18.31
